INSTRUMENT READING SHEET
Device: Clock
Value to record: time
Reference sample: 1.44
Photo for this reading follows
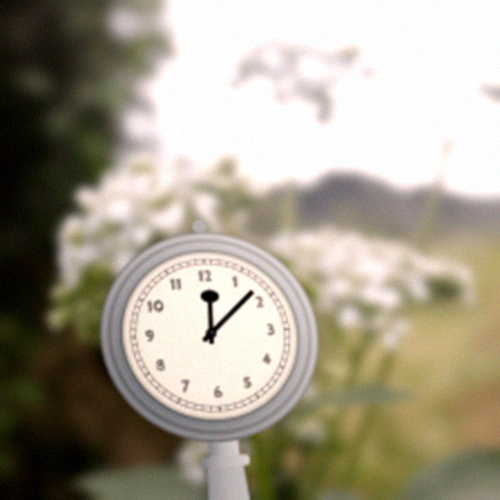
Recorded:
12.08
